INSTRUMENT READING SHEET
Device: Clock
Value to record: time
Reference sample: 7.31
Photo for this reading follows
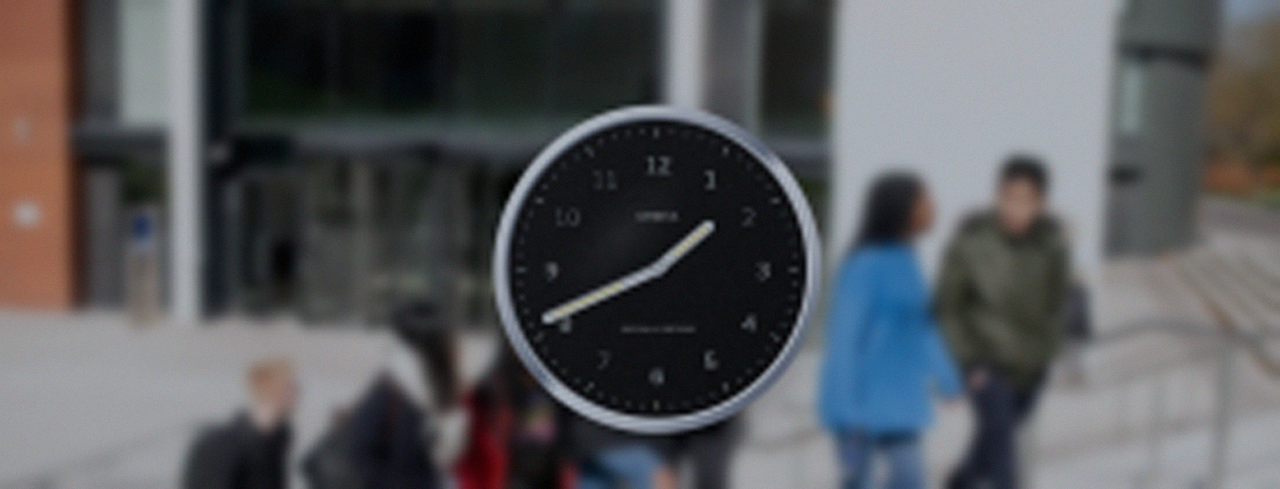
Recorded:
1.41
